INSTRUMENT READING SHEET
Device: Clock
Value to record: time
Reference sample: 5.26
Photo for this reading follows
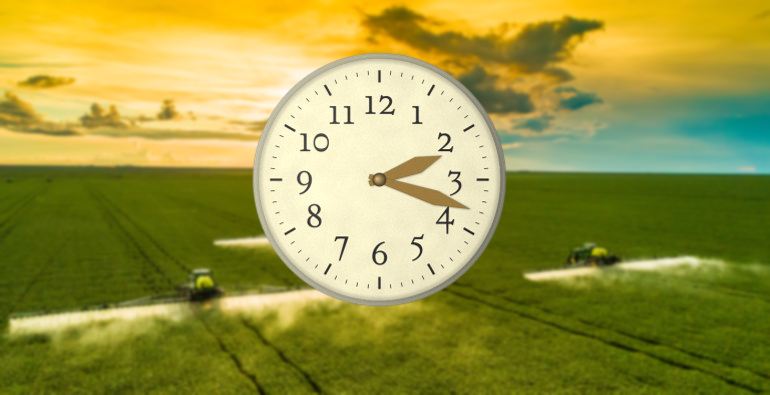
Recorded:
2.18
